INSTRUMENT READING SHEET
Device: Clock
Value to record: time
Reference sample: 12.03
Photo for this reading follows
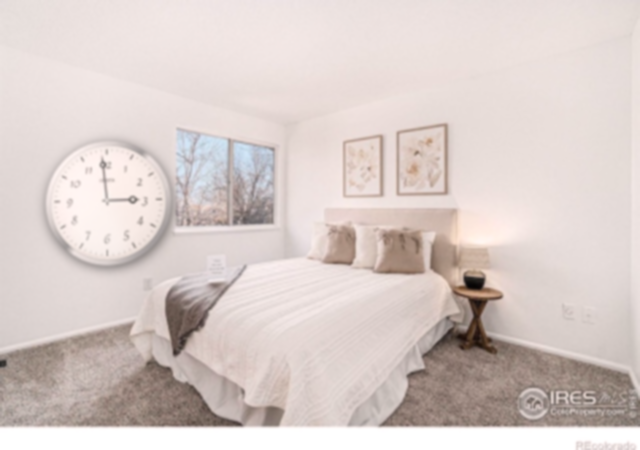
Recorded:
2.59
